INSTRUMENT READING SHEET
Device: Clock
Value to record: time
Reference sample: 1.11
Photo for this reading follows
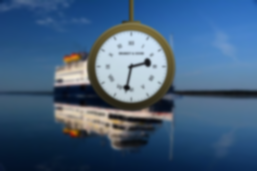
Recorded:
2.32
